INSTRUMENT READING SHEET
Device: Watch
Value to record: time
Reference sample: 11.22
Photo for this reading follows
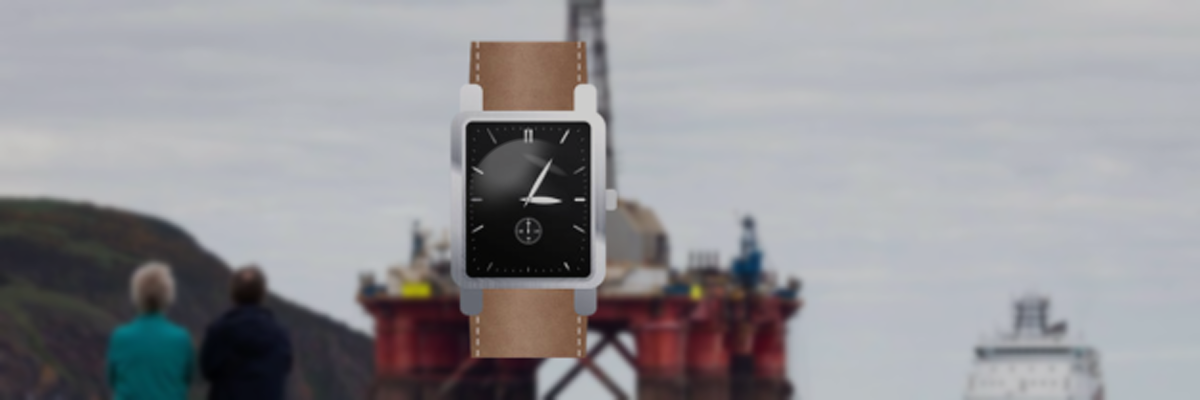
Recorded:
3.05
